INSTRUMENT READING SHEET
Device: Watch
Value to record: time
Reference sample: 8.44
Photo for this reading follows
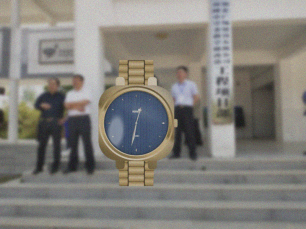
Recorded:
12.32
